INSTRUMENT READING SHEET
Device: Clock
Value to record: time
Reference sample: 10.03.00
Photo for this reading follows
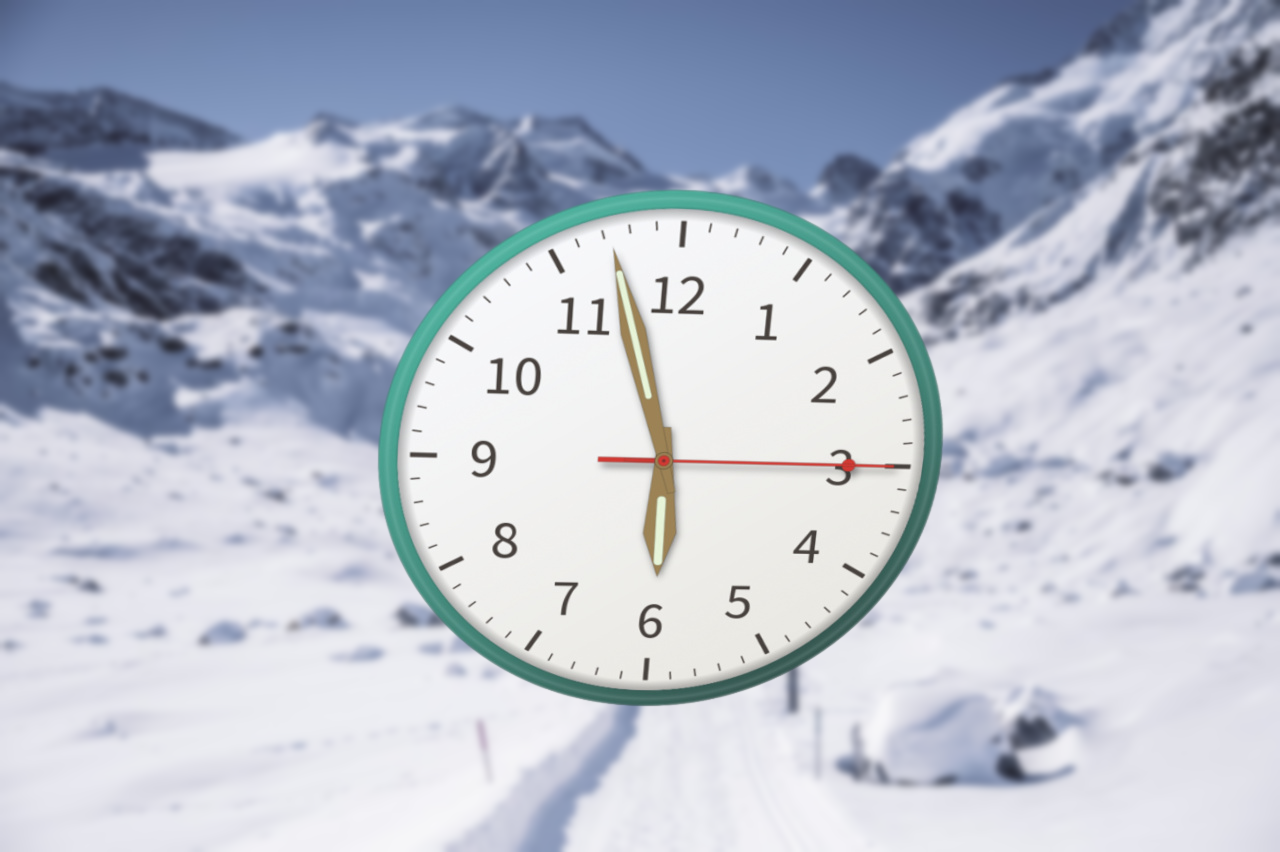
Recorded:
5.57.15
